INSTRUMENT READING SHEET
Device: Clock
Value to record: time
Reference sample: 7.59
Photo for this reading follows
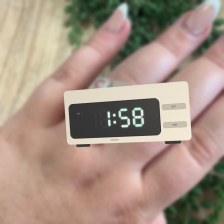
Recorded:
1.58
